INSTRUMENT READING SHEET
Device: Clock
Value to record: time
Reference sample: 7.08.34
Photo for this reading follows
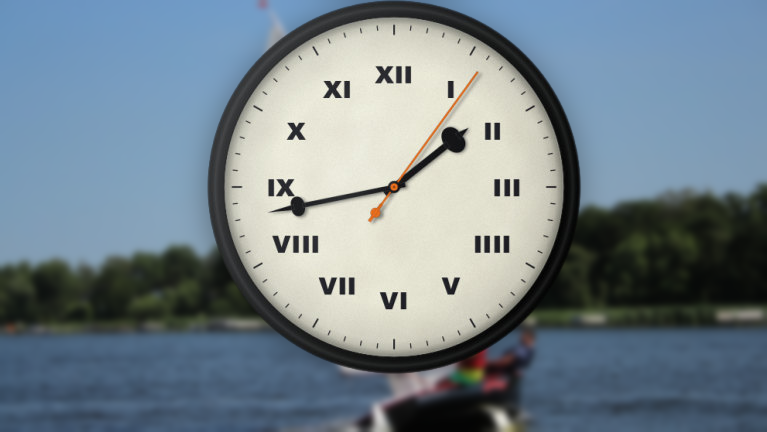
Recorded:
1.43.06
